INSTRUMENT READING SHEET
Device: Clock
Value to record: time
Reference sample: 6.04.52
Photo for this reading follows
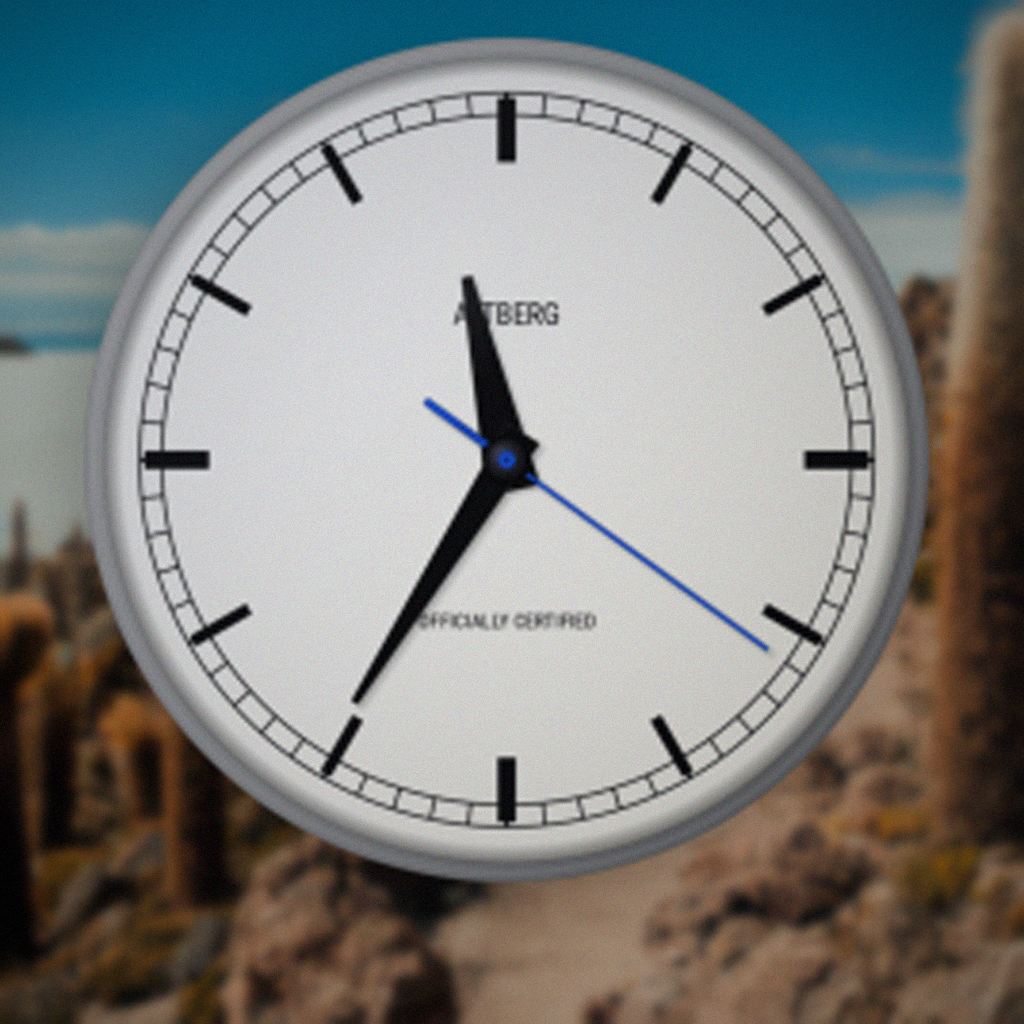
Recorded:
11.35.21
